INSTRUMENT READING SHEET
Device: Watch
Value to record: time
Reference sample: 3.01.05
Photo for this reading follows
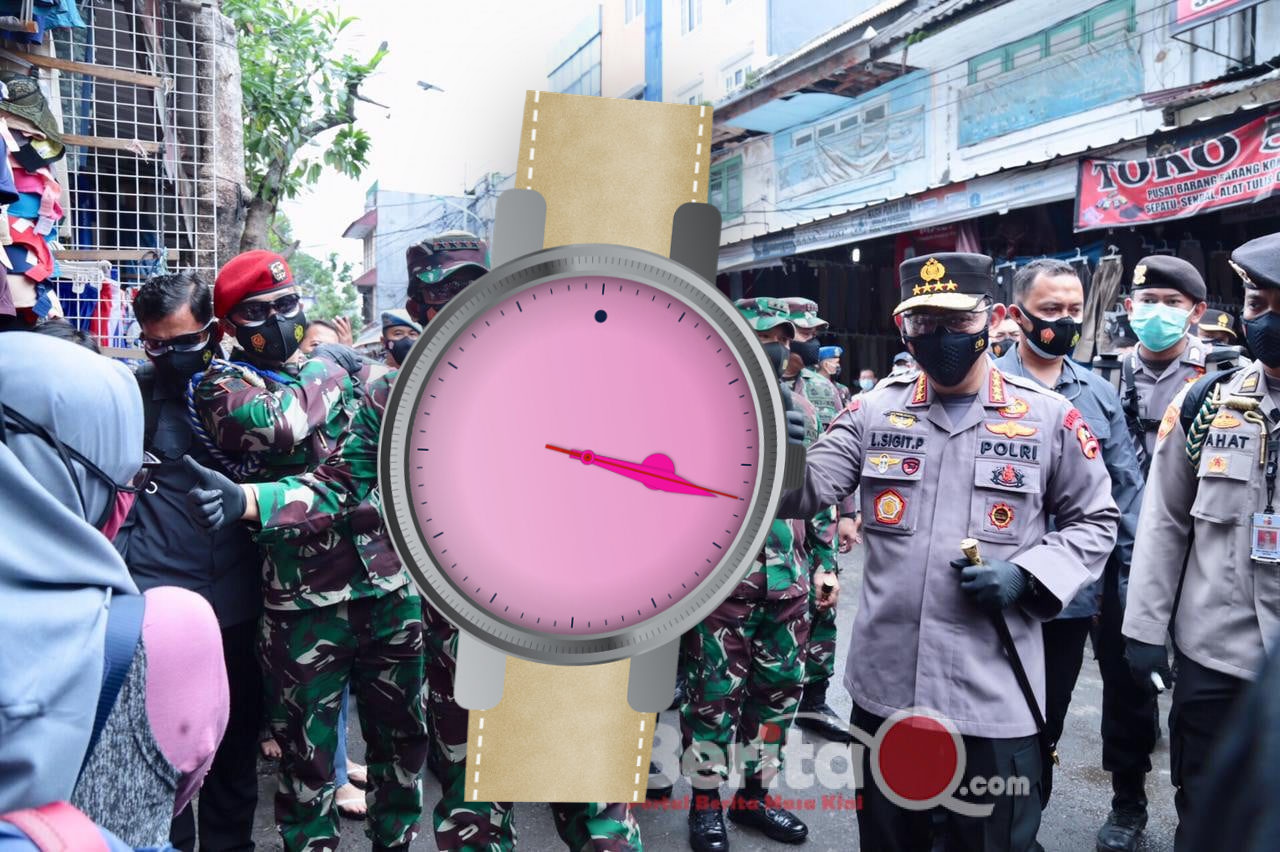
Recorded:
3.17.17
